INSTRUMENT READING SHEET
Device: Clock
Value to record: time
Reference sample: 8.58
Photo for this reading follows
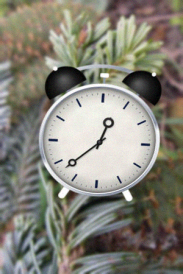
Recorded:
12.38
